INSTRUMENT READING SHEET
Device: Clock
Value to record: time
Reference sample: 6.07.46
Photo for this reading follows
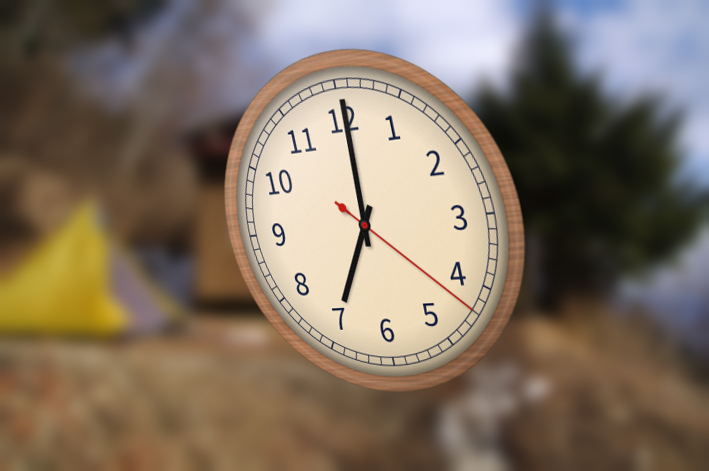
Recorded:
7.00.22
